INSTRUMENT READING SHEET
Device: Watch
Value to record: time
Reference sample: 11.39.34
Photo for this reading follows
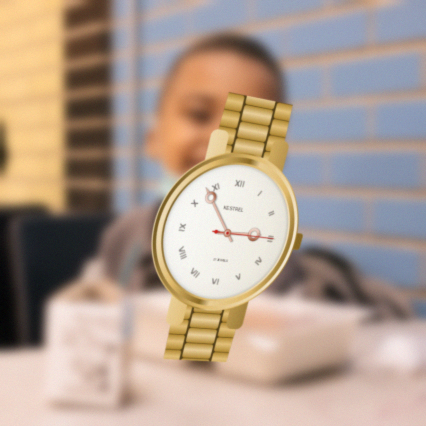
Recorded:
2.53.15
